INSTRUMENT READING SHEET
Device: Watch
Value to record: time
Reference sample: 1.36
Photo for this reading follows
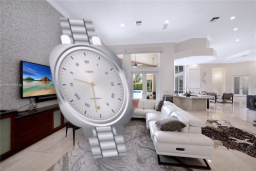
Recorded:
9.31
